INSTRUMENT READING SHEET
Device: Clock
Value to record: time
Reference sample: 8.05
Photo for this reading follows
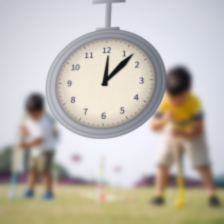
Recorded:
12.07
